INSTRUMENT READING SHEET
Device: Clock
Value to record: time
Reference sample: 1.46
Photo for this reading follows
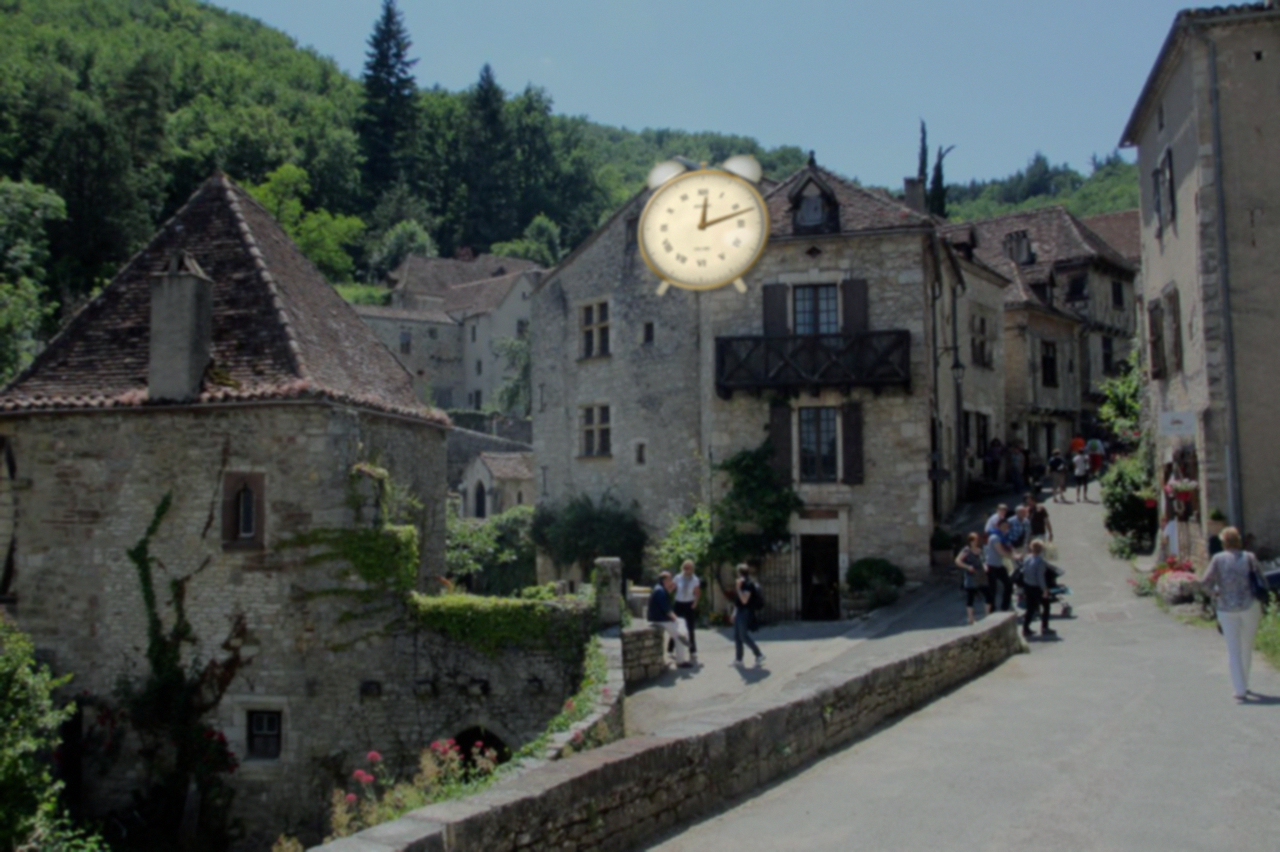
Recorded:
12.12
